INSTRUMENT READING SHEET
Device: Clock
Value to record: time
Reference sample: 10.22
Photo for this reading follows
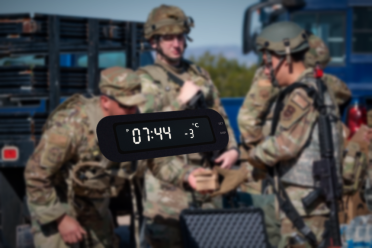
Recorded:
7.44
